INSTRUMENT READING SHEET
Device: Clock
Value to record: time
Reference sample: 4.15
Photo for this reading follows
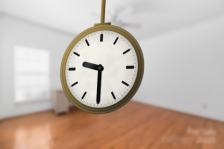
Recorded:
9.30
